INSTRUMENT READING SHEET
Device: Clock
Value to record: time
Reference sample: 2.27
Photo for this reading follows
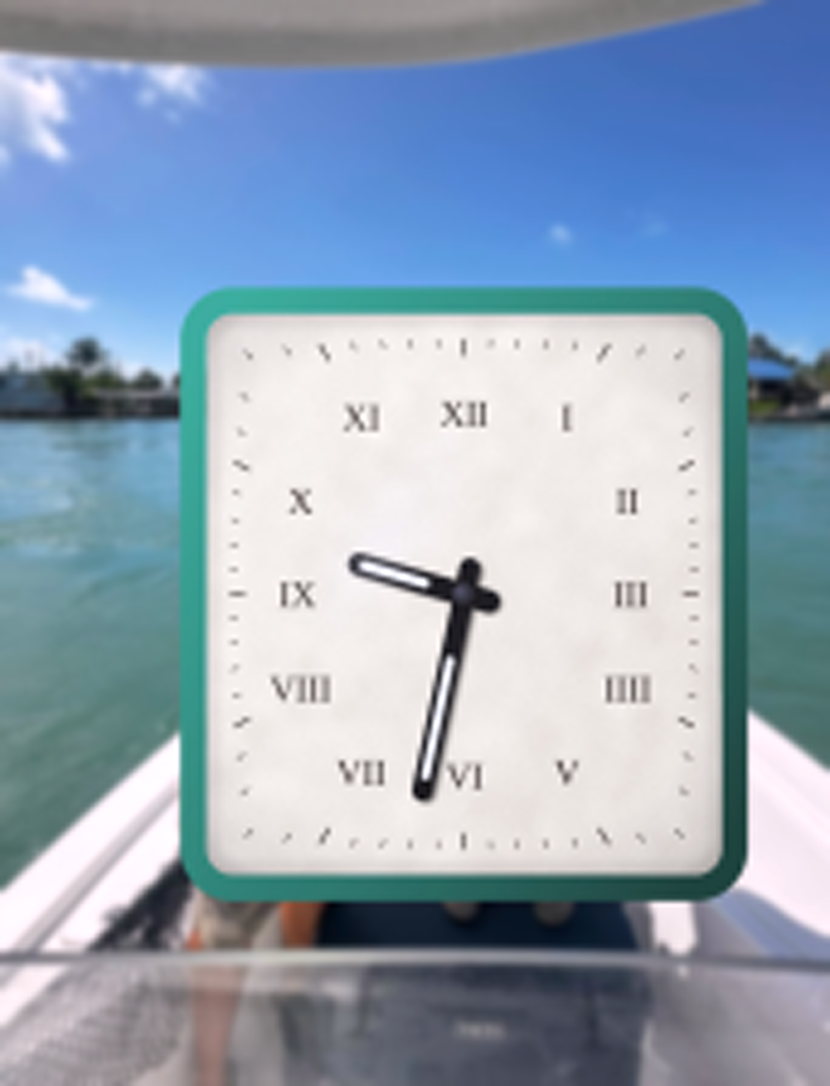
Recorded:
9.32
